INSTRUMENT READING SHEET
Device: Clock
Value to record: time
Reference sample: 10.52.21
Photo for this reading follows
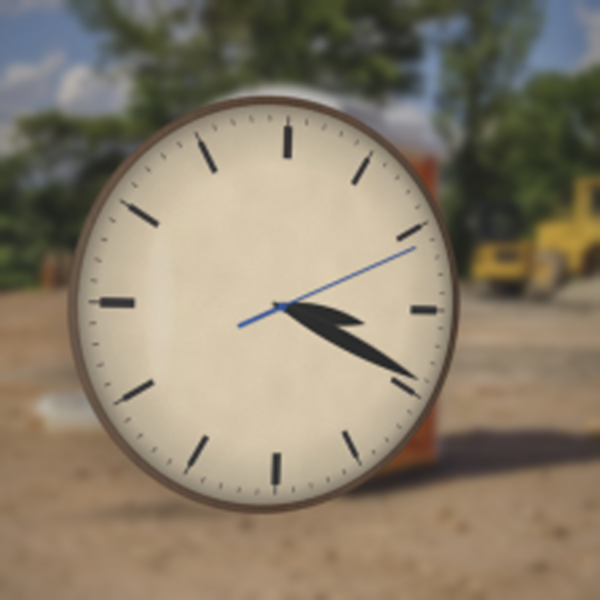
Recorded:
3.19.11
